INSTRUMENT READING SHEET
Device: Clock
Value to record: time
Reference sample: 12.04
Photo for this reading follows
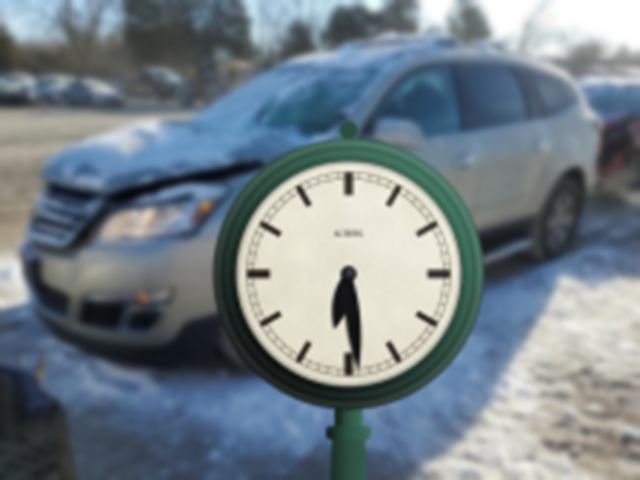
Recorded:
6.29
